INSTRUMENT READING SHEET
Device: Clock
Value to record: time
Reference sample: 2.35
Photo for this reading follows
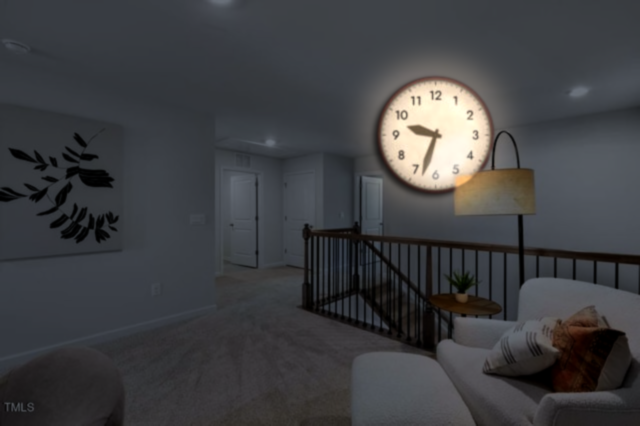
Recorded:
9.33
